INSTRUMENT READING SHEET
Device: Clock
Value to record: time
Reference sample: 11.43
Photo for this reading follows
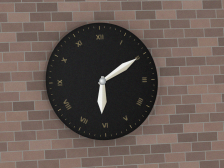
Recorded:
6.10
